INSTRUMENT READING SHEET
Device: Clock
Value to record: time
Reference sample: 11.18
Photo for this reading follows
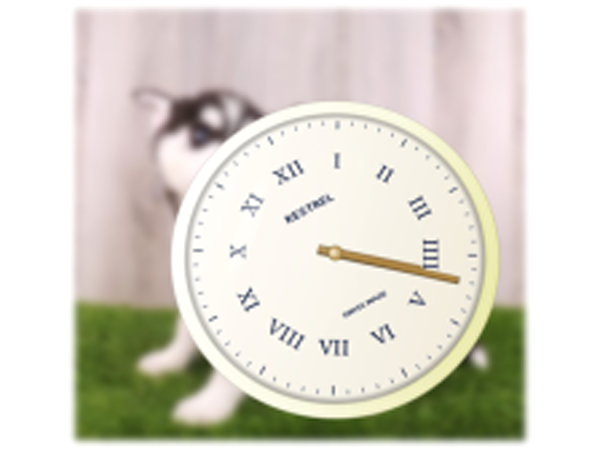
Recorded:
4.22
